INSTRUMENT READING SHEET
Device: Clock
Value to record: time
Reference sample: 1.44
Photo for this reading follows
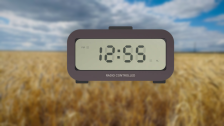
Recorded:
12.55
